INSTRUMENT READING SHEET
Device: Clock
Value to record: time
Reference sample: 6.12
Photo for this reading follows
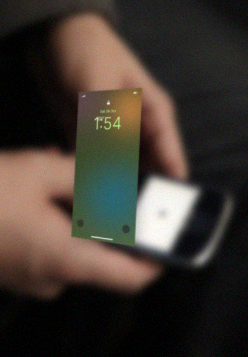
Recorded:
1.54
